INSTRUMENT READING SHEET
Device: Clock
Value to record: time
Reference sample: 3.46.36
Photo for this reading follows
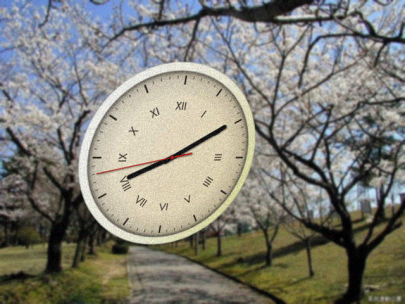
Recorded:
8.09.43
